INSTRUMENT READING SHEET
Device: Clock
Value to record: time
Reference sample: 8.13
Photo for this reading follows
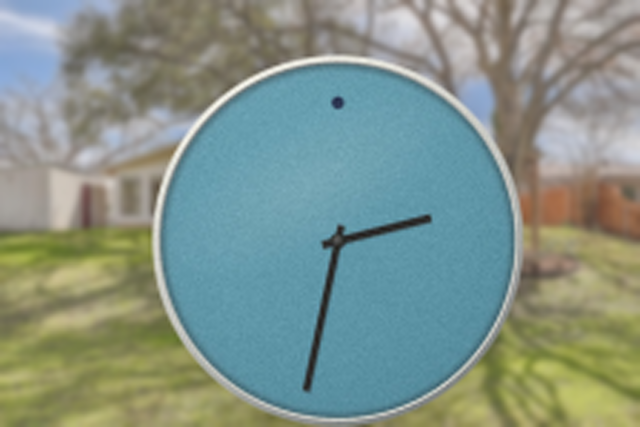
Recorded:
2.32
